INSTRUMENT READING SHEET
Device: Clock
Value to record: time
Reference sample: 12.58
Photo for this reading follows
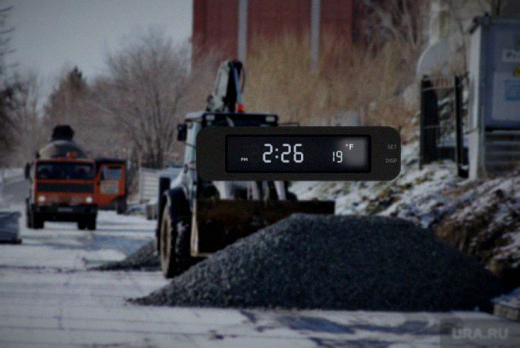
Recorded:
2.26
